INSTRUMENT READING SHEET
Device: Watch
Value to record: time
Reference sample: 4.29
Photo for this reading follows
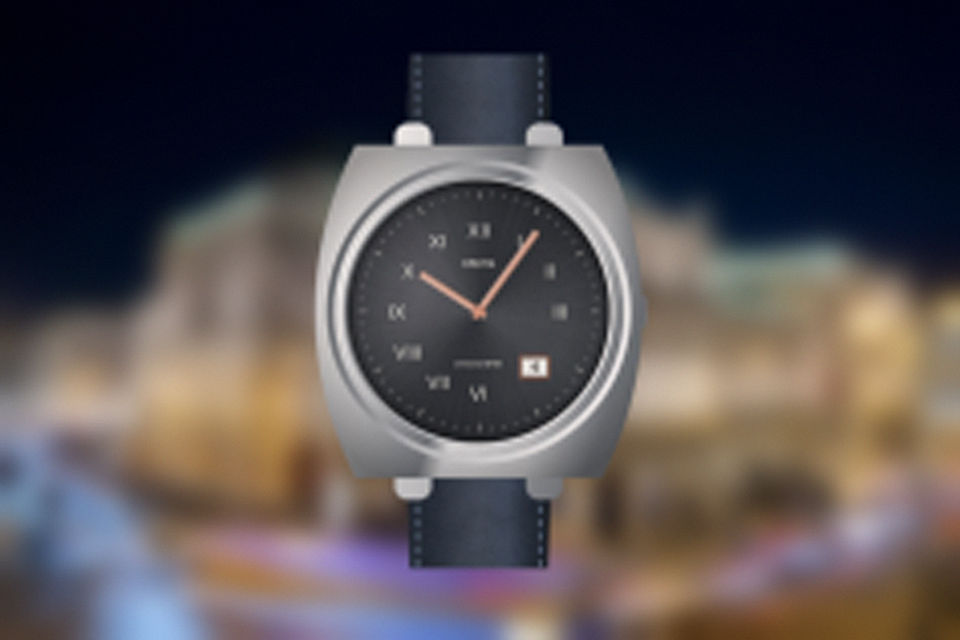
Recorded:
10.06
